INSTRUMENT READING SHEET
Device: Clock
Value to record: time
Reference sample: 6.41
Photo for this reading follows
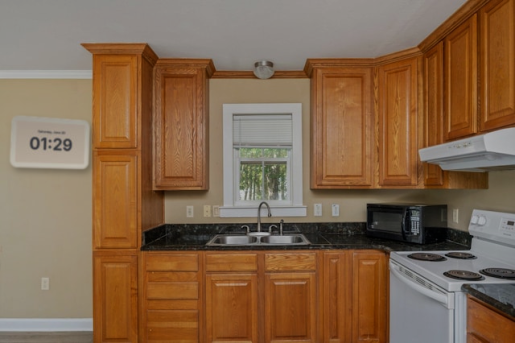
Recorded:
1.29
